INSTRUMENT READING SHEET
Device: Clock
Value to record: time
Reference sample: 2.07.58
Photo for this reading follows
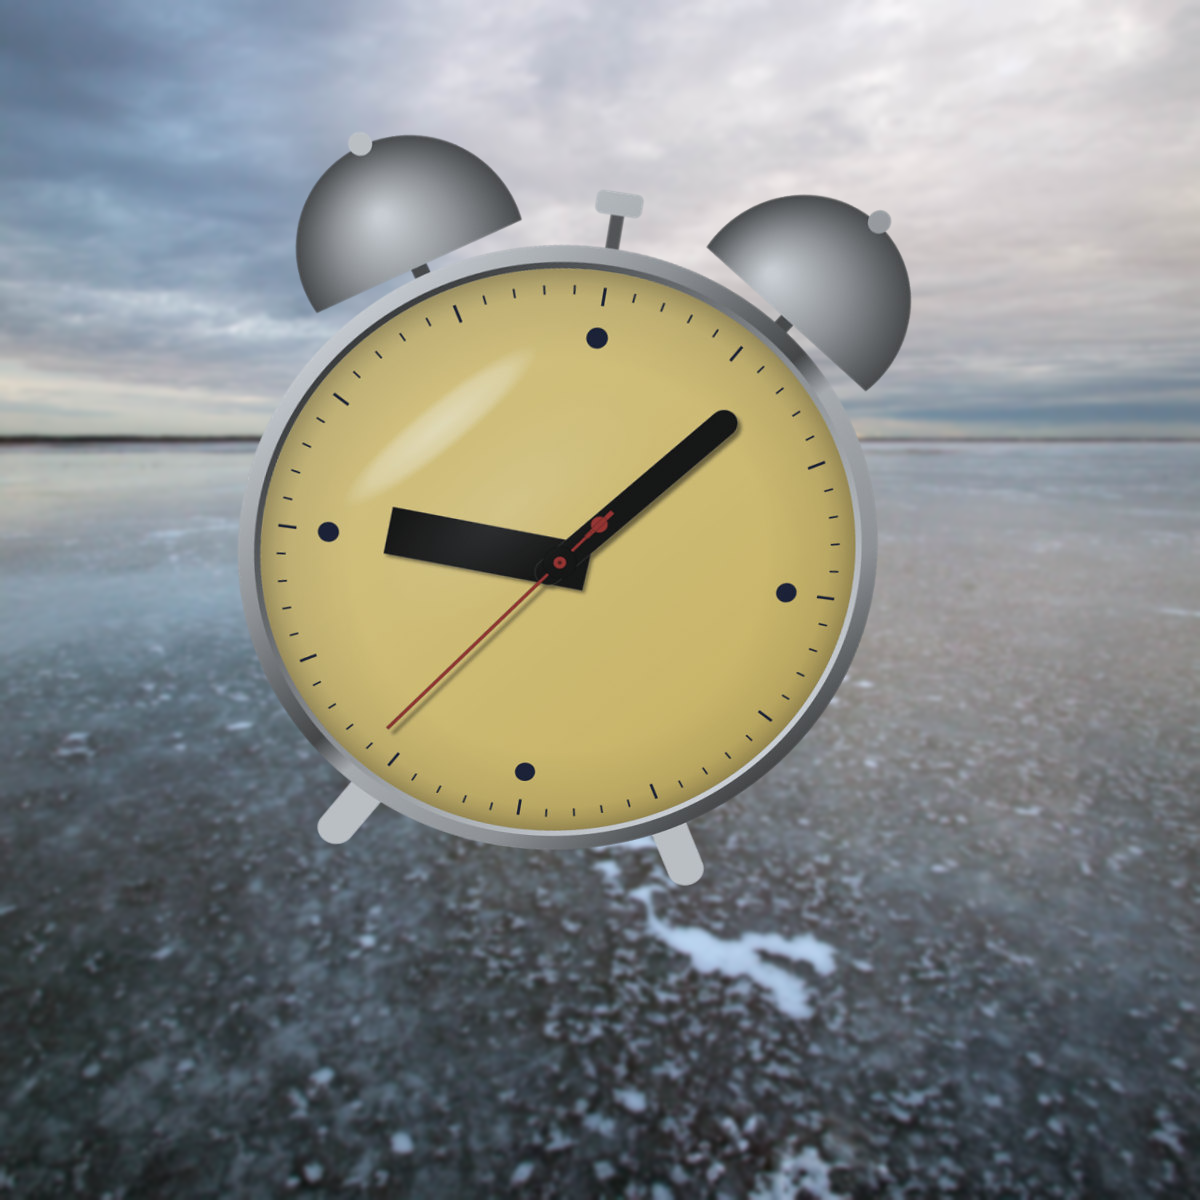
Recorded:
9.06.36
